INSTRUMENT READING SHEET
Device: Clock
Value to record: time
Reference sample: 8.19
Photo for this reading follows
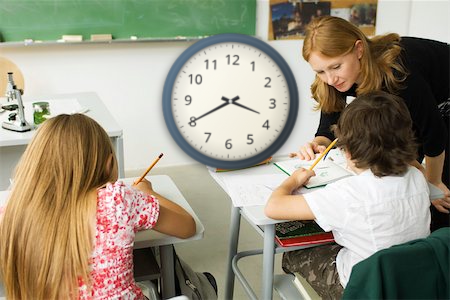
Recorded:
3.40
